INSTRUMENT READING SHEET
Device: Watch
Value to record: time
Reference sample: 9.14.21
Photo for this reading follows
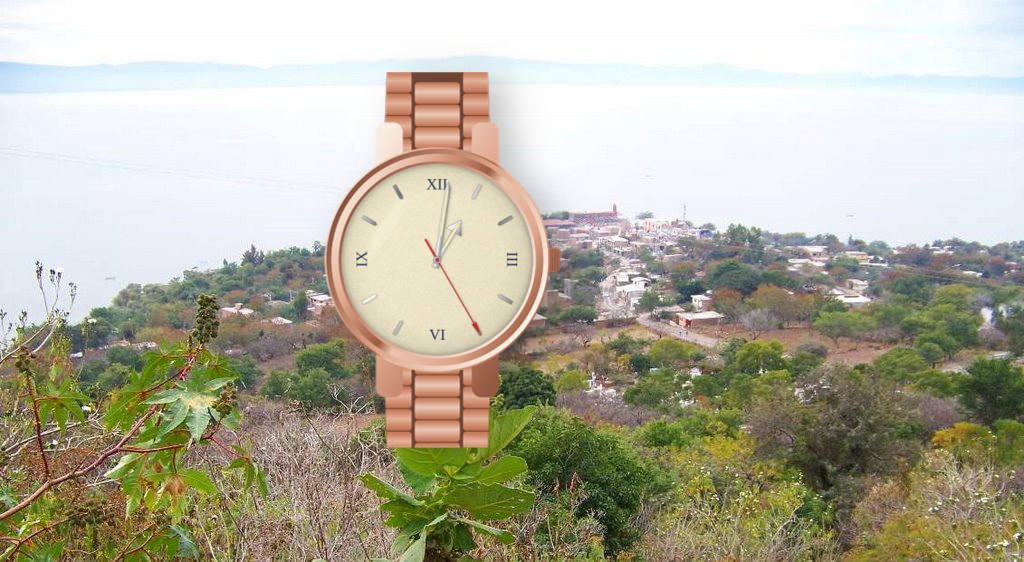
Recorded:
1.01.25
